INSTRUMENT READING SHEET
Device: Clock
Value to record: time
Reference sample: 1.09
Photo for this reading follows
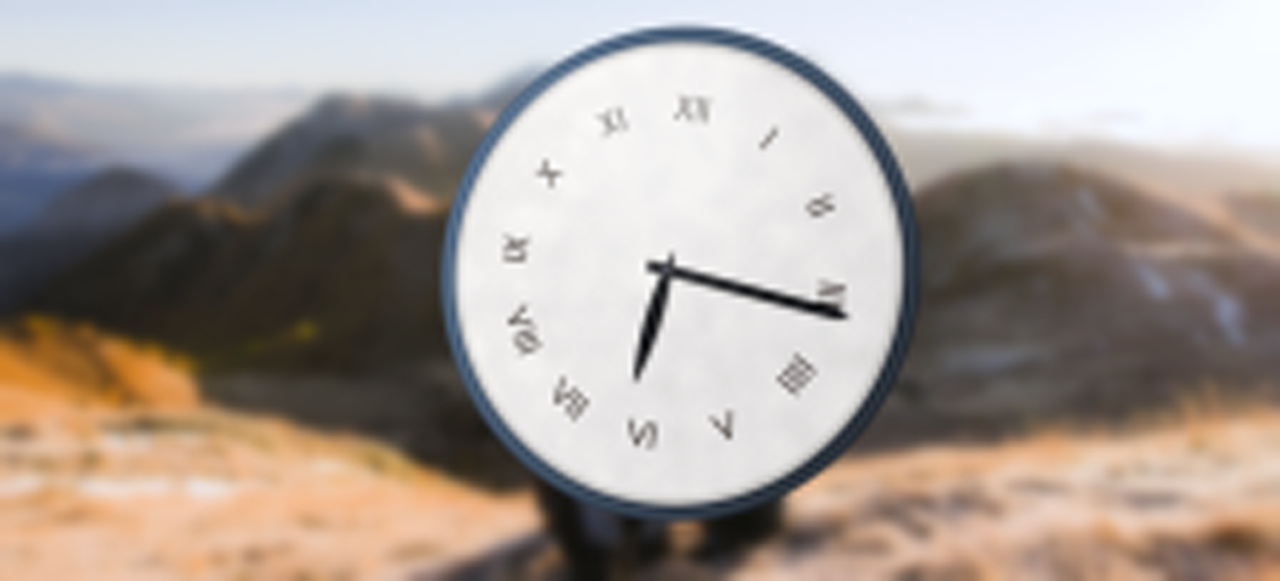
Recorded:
6.16
